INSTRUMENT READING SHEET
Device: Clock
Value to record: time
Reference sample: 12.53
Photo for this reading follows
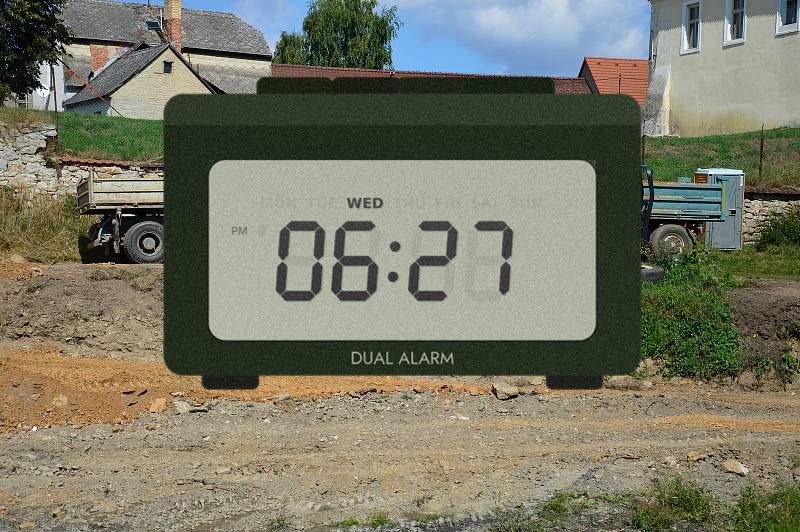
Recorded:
6.27
